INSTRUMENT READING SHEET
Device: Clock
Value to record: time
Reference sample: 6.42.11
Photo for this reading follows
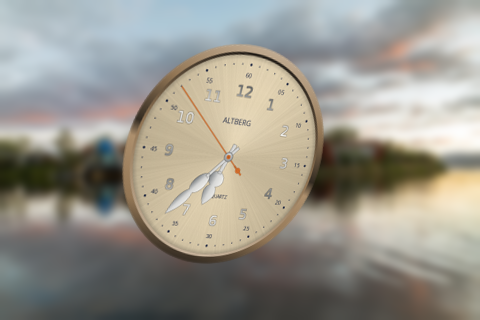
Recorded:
6.36.52
